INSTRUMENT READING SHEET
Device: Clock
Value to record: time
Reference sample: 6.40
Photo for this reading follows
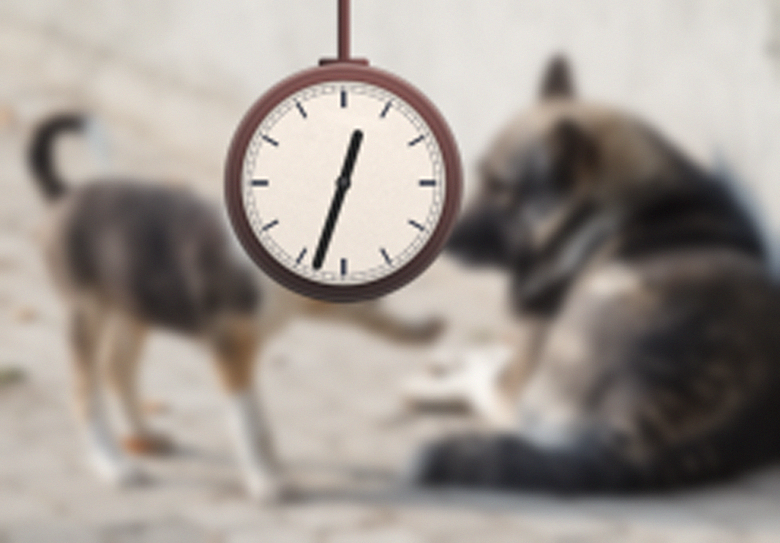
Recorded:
12.33
